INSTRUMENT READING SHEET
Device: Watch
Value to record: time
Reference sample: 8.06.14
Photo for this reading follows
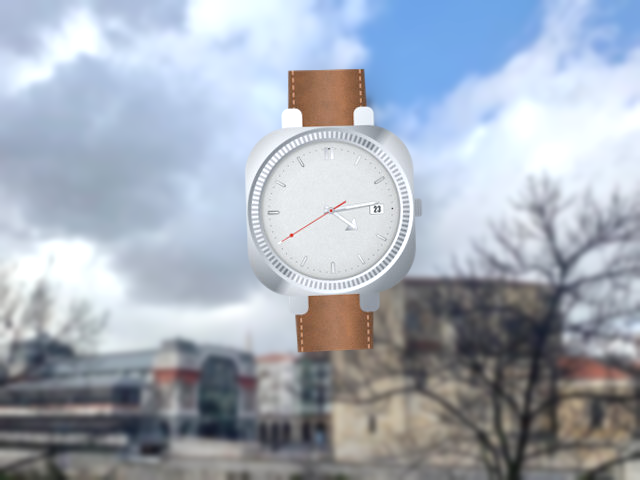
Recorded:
4.13.40
